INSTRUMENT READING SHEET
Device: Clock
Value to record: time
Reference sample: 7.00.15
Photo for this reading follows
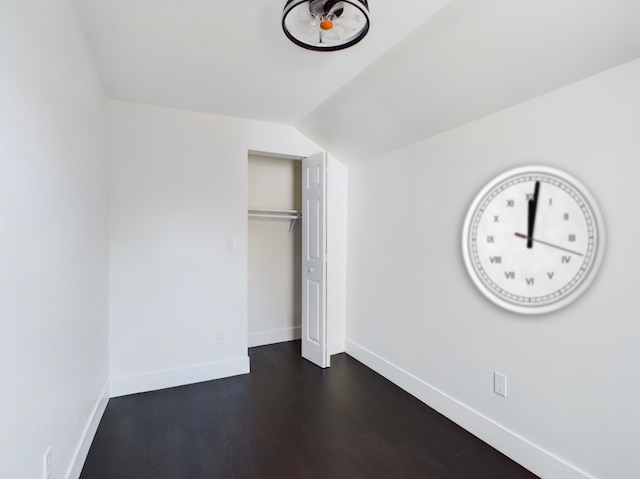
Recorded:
12.01.18
